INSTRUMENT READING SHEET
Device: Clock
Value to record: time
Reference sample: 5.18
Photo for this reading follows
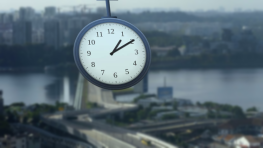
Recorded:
1.10
